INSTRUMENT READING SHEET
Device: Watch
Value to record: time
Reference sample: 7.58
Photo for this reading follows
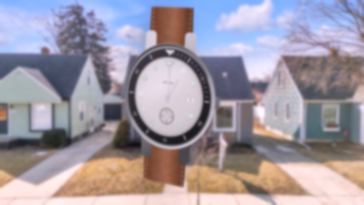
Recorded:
1.00
